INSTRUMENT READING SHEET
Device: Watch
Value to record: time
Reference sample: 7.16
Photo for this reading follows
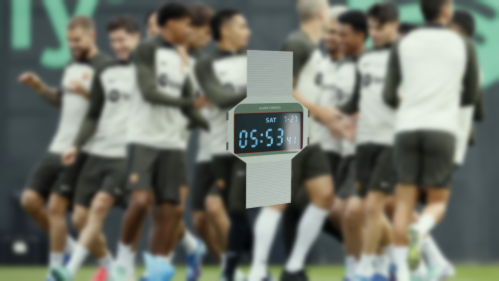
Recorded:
5.53
